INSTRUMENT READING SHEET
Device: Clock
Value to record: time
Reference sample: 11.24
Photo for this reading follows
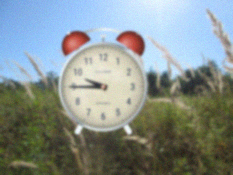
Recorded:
9.45
